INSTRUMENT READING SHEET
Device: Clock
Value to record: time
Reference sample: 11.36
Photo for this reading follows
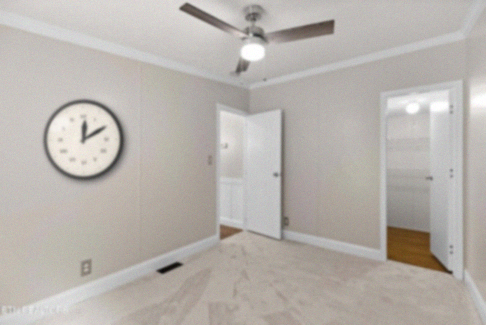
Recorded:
12.10
